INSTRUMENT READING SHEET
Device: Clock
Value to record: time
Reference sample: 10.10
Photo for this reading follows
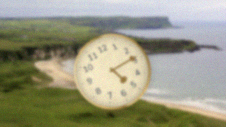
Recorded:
5.14
